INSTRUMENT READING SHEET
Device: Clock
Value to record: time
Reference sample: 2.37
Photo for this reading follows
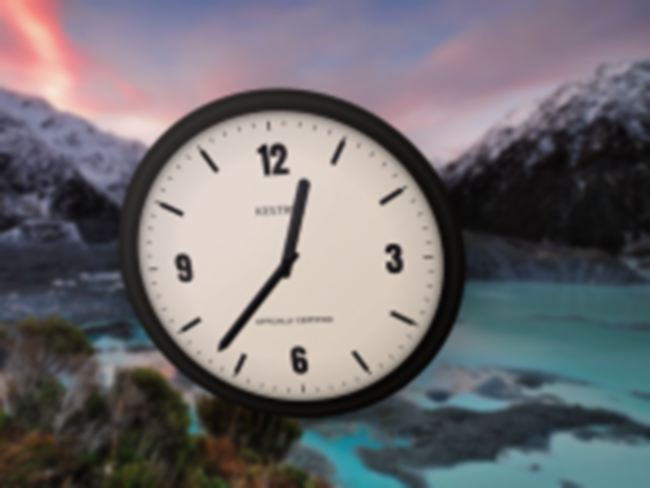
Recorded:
12.37
